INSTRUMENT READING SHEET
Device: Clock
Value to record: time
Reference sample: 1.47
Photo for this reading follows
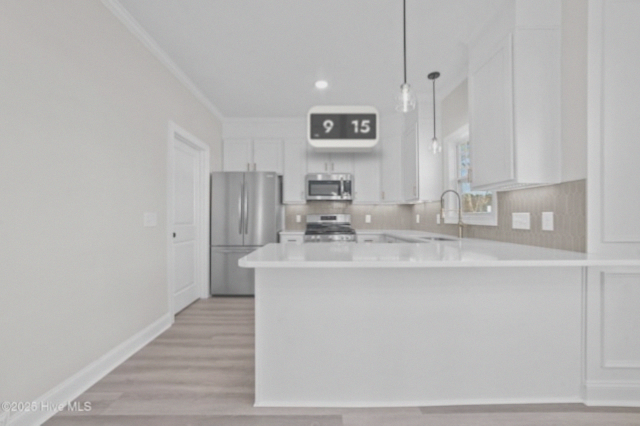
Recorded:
9.15
